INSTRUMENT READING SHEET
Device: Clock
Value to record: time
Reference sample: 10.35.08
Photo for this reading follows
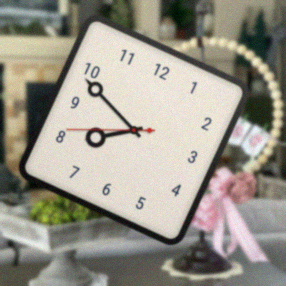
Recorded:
7.48.41
